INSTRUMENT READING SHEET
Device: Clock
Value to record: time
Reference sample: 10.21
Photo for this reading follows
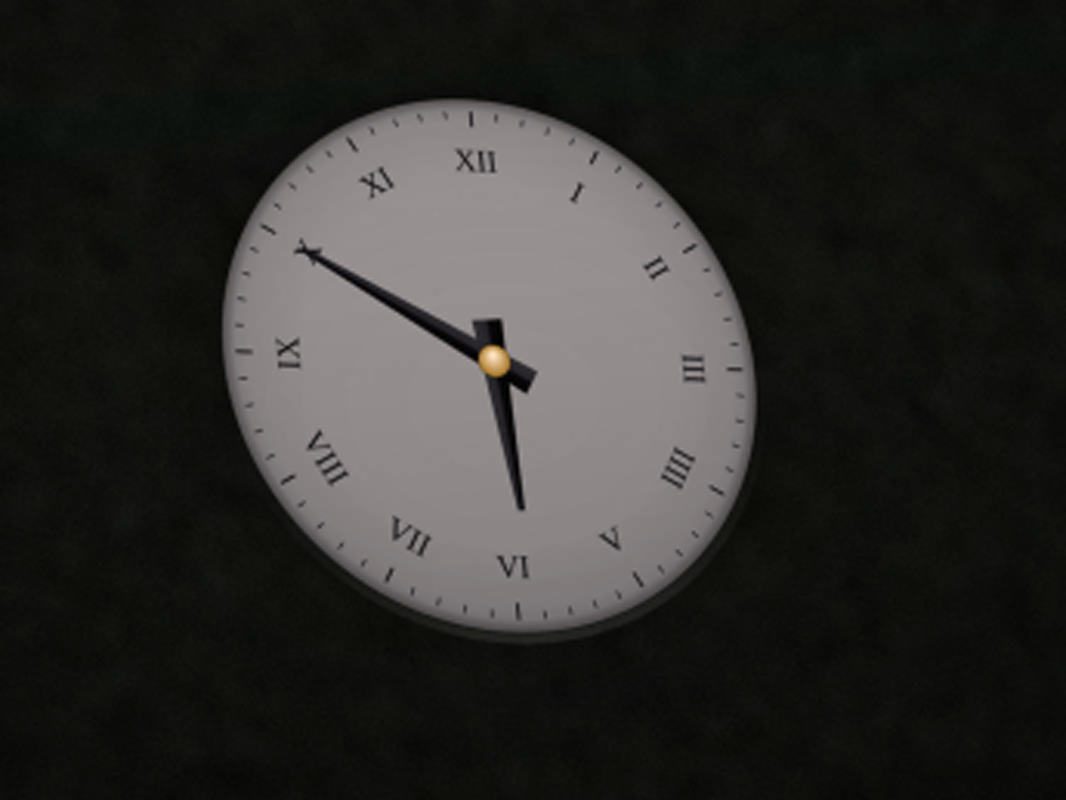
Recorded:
5.50
